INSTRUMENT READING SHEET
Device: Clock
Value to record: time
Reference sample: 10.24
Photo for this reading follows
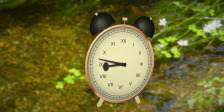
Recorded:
8.47
